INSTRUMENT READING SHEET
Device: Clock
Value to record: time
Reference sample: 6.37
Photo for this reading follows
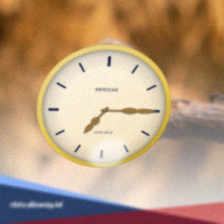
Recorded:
7.15
